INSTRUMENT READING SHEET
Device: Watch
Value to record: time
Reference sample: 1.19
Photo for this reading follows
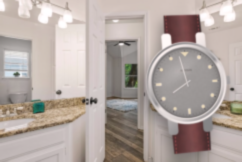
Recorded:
7.58
